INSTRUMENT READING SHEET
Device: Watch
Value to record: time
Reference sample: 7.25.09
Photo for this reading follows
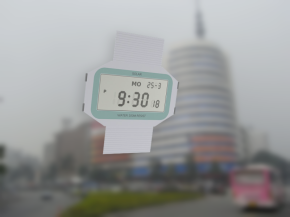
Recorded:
9.30.18
